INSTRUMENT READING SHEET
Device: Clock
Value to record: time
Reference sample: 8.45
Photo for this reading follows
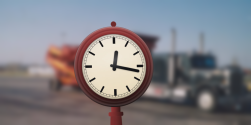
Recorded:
12.17
